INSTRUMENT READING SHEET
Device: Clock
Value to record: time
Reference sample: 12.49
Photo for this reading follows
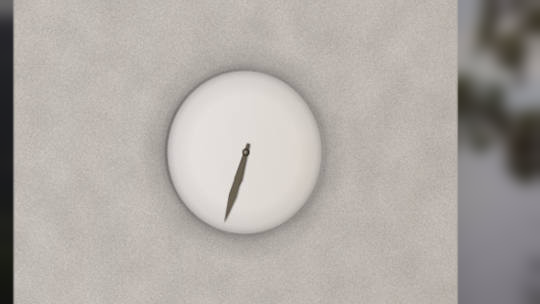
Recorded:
6.33
